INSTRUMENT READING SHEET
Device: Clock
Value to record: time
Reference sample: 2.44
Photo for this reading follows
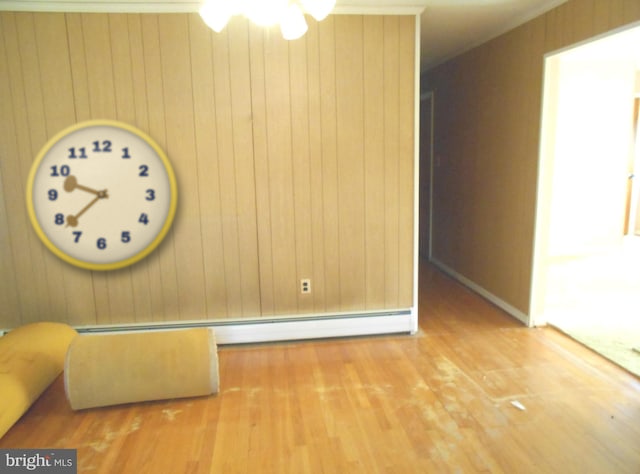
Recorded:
9.38
